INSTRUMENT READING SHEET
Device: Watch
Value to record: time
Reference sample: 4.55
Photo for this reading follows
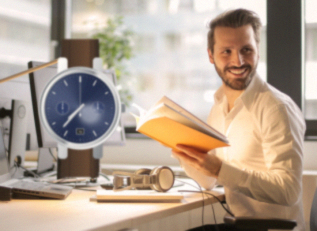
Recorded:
7.37
